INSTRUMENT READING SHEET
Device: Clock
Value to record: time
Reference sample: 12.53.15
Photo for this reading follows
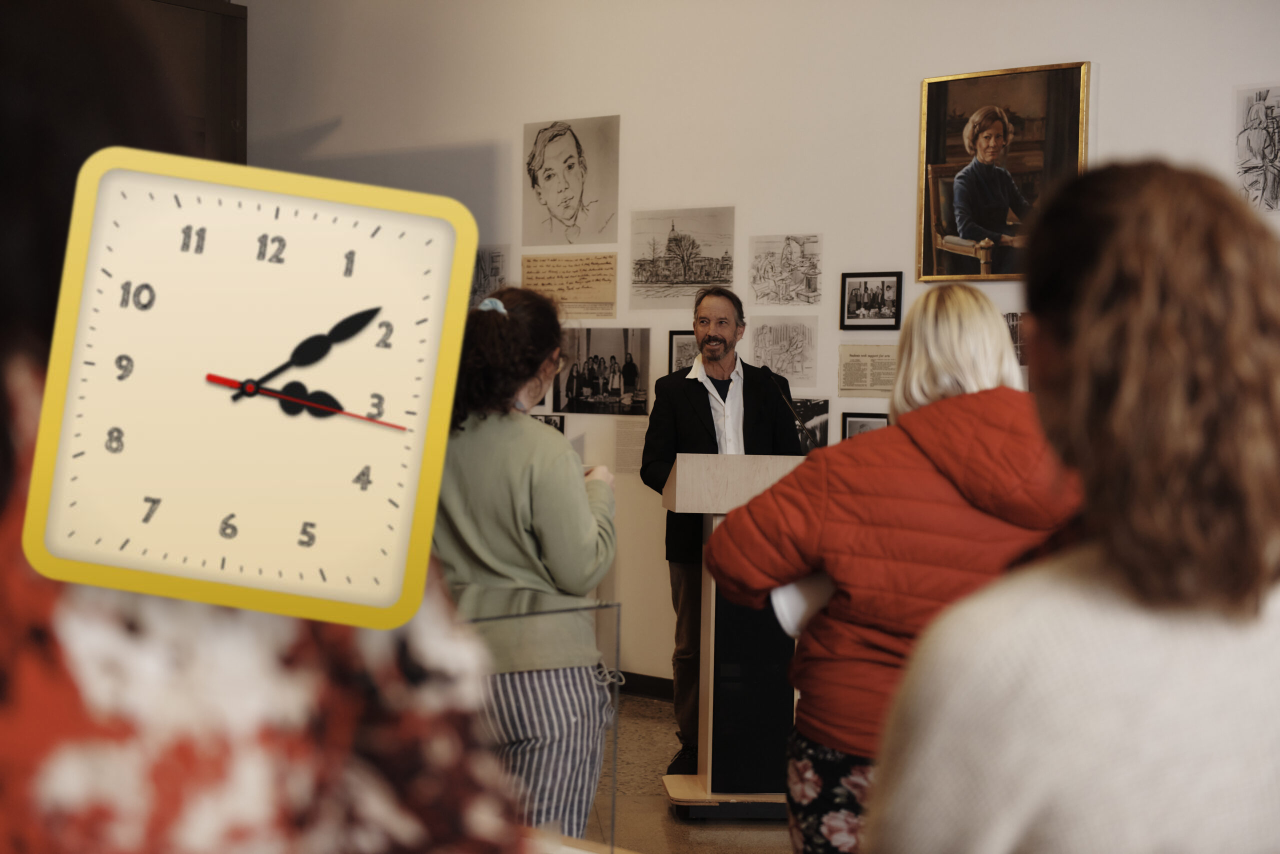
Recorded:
3.08.16
